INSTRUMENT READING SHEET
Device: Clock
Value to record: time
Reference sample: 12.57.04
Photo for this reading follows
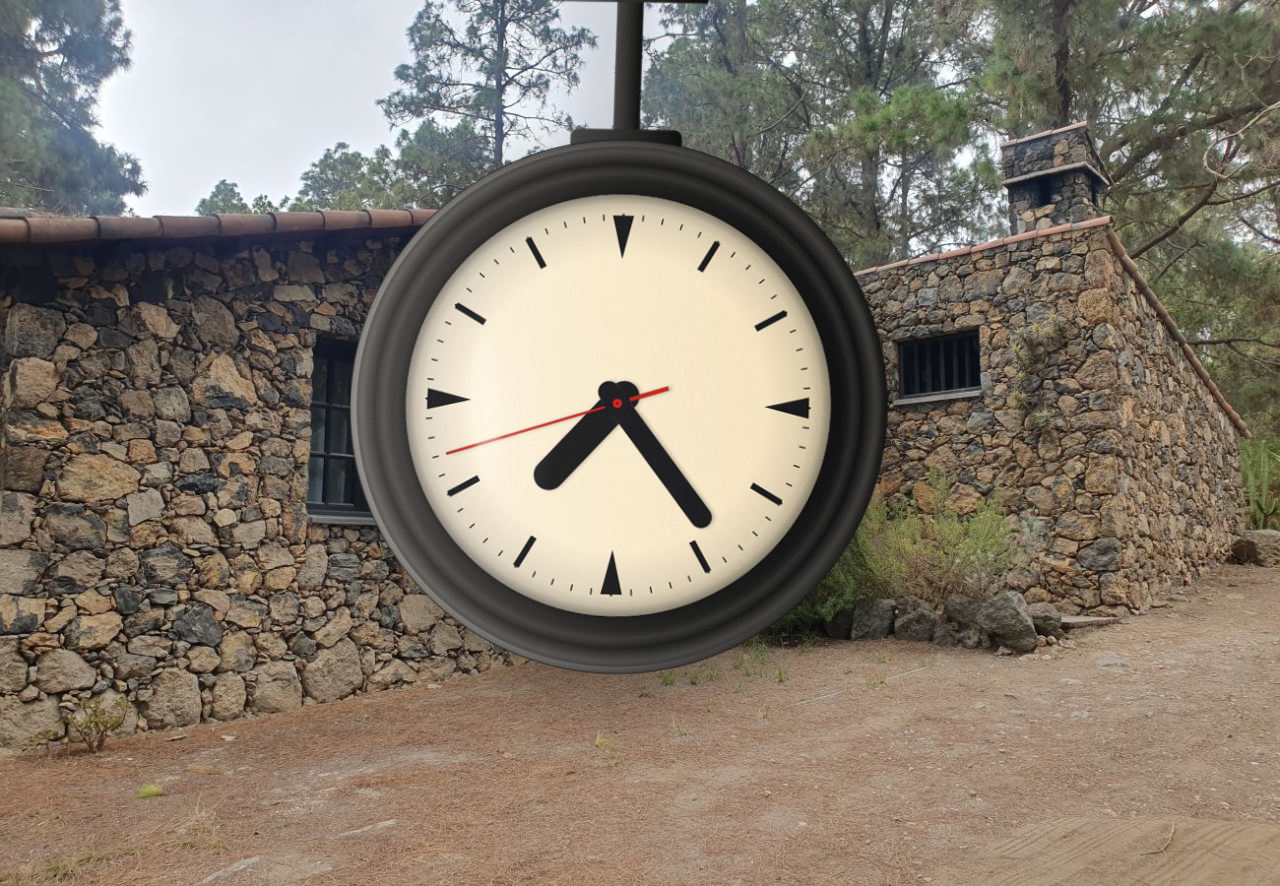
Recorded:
7.23.42
